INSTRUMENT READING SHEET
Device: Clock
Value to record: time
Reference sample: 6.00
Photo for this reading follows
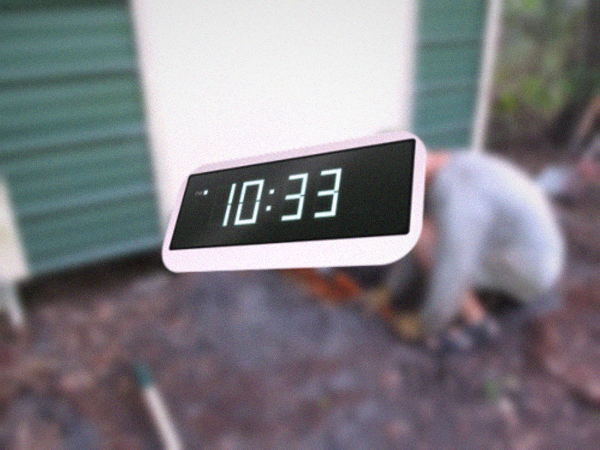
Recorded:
10.33
